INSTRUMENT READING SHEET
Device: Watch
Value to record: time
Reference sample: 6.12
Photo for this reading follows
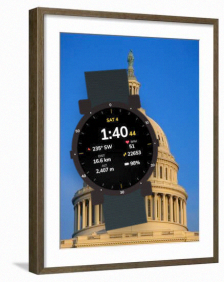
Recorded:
1.40
